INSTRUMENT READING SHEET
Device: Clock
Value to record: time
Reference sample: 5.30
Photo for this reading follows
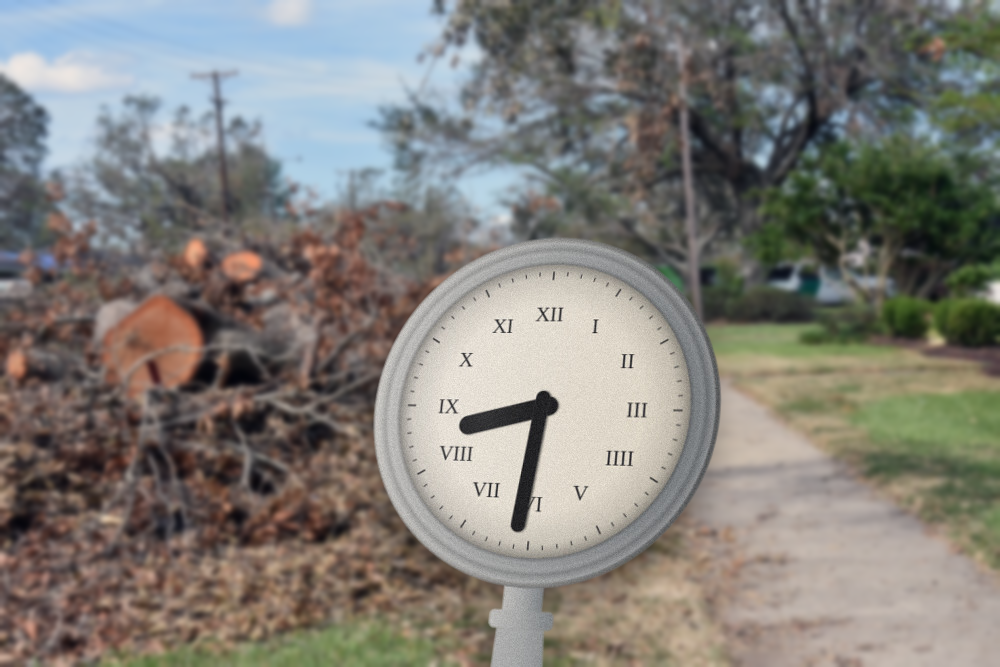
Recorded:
8.31
